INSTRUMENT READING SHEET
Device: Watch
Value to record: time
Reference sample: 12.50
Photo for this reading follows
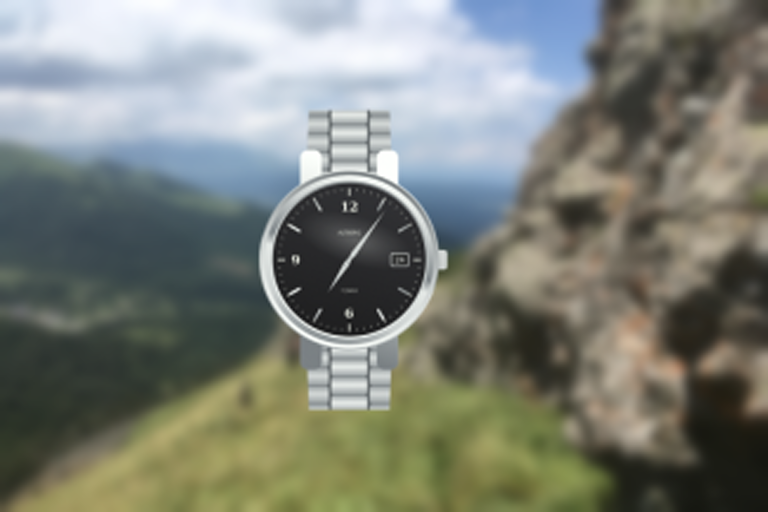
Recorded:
7.06
